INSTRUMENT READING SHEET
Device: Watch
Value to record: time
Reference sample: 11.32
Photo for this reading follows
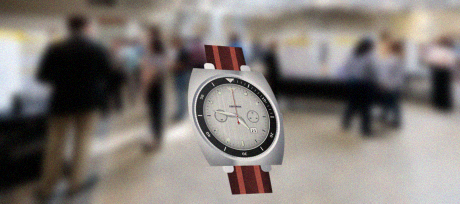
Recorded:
4.47
